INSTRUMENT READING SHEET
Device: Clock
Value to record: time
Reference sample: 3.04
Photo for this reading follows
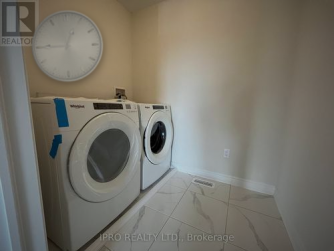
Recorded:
12.45
